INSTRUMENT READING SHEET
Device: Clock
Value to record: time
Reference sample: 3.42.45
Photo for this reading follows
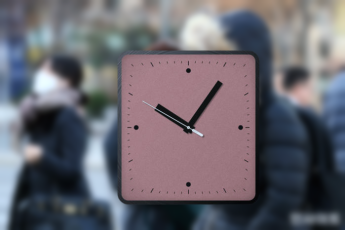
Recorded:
10.05.50
